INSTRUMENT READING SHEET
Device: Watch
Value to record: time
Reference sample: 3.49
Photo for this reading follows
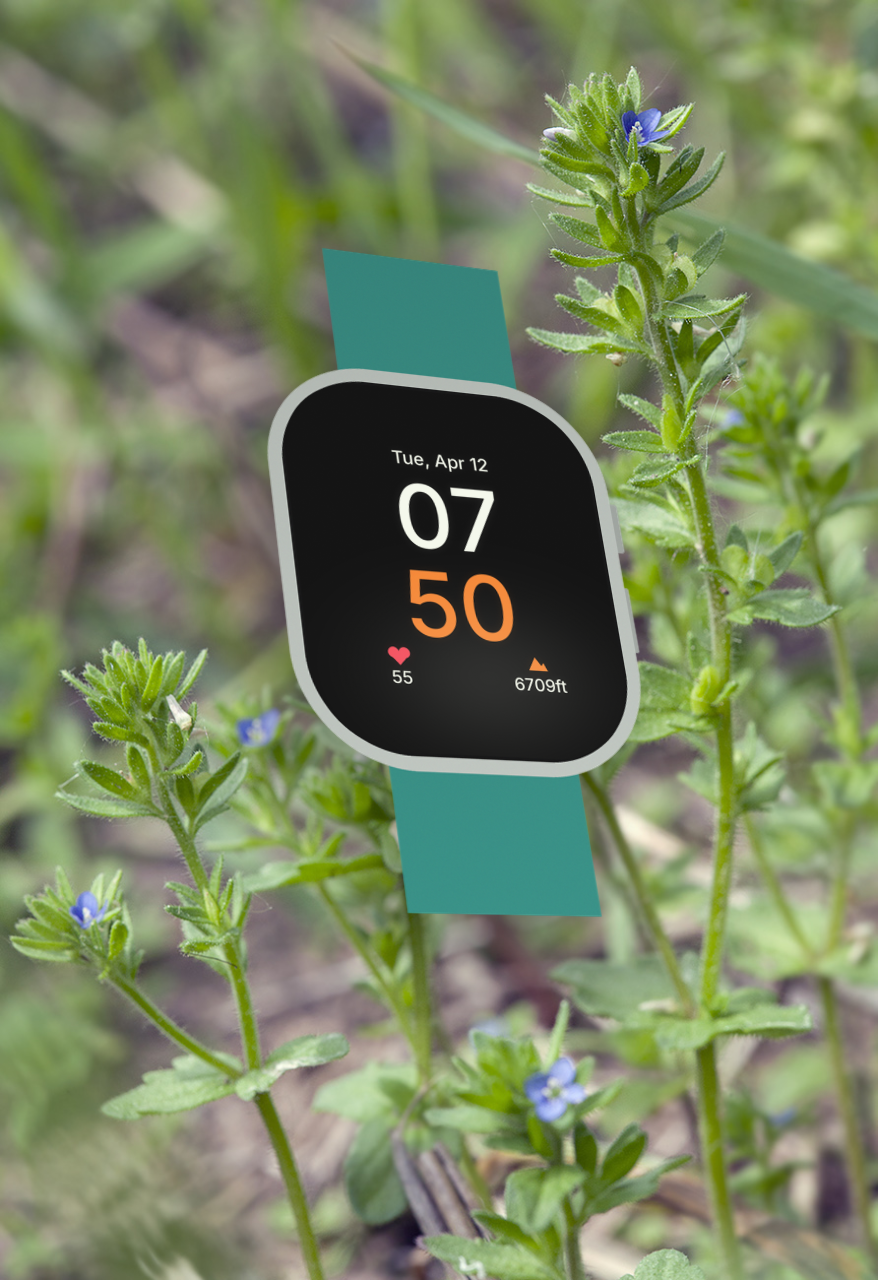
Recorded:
7.50
